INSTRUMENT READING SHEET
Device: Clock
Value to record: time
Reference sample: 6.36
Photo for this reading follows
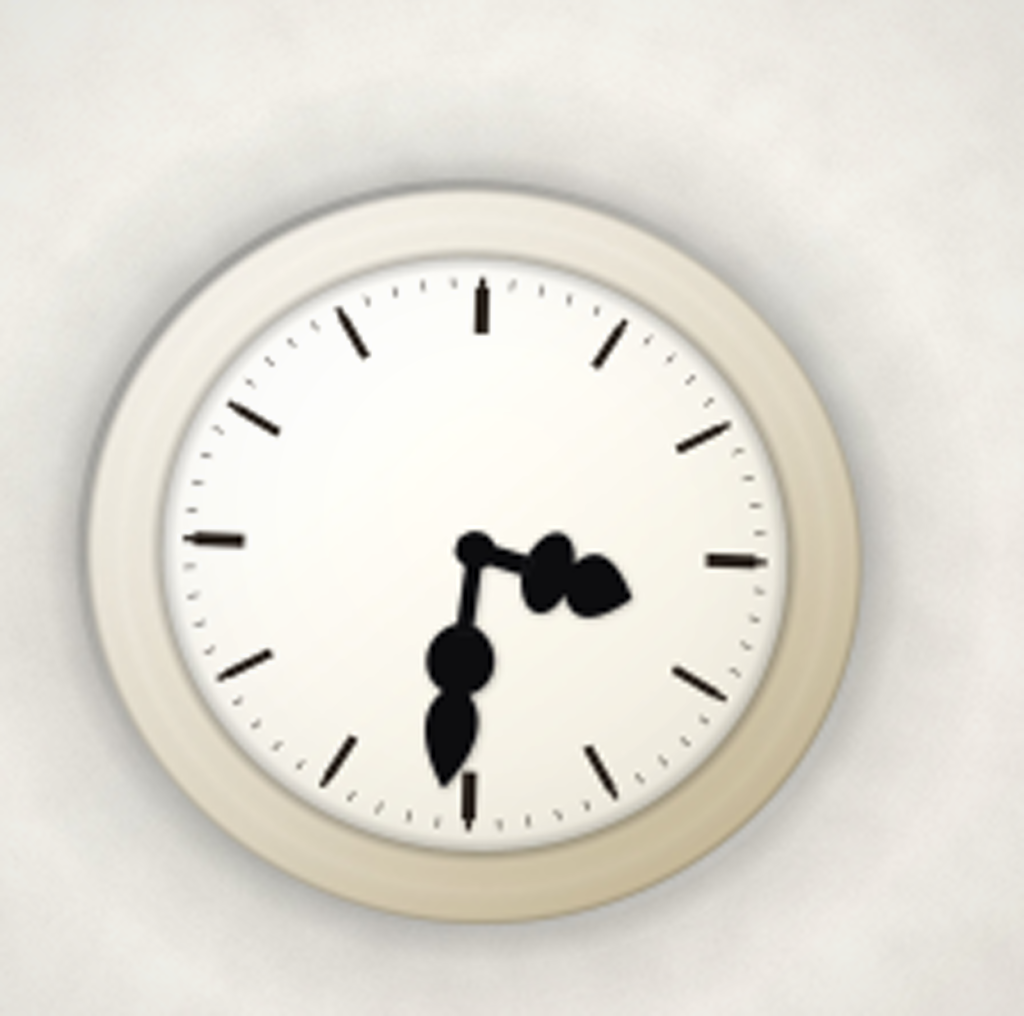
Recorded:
3.31
